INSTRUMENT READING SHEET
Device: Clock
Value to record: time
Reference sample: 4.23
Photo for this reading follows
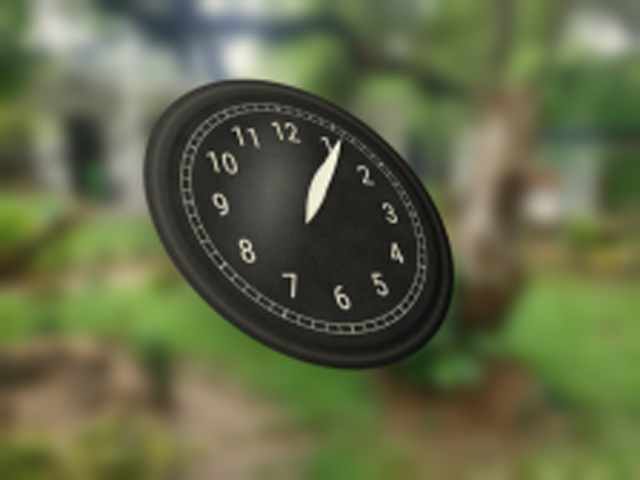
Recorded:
1.06
